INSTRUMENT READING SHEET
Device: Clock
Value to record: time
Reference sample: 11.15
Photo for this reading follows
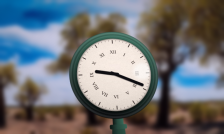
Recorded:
9.19
